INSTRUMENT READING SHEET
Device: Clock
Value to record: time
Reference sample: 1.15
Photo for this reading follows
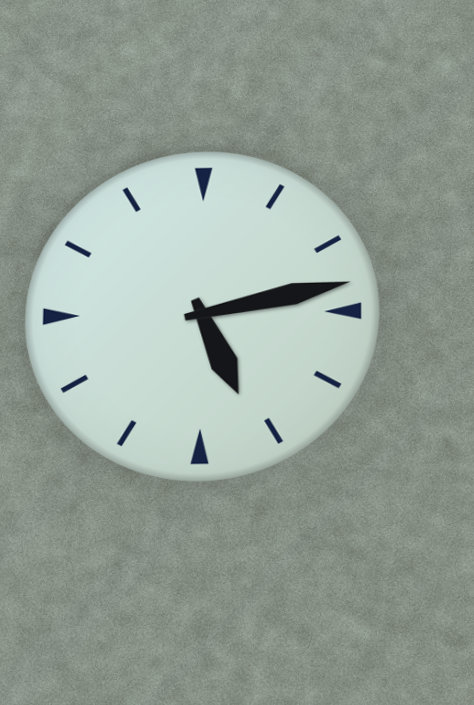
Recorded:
5.13
